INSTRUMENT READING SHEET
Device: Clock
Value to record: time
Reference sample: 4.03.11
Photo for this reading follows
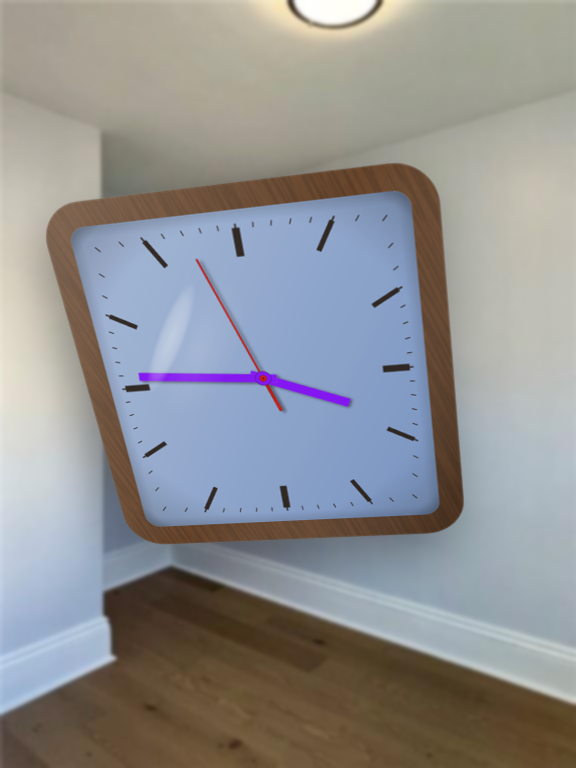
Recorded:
3.45.57
